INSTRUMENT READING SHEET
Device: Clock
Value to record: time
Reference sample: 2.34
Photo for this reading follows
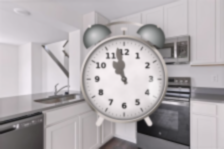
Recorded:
10.58
